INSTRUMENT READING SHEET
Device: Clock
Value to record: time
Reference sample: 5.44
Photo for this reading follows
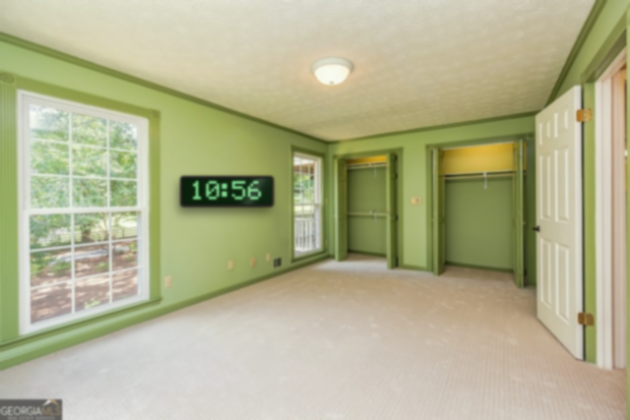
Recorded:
10.56
